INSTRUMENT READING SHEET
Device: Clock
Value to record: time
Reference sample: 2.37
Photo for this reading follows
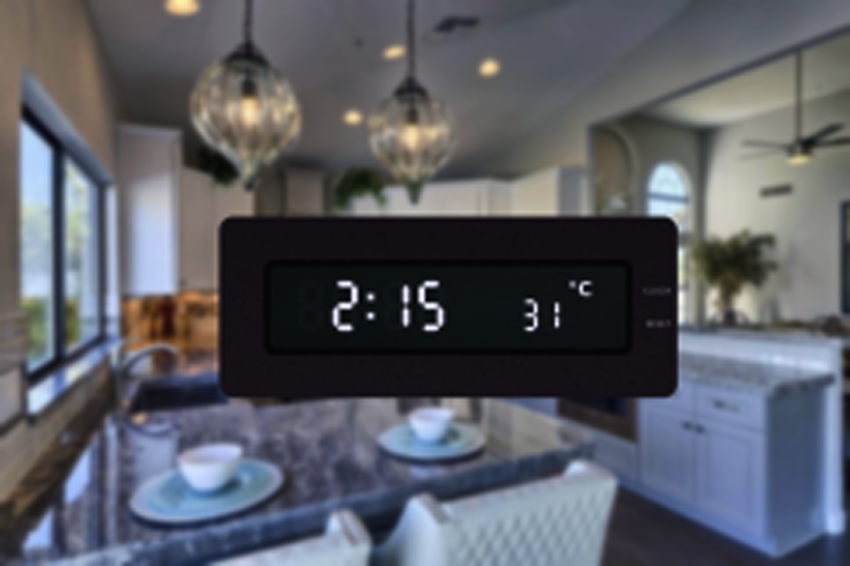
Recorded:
2.15
